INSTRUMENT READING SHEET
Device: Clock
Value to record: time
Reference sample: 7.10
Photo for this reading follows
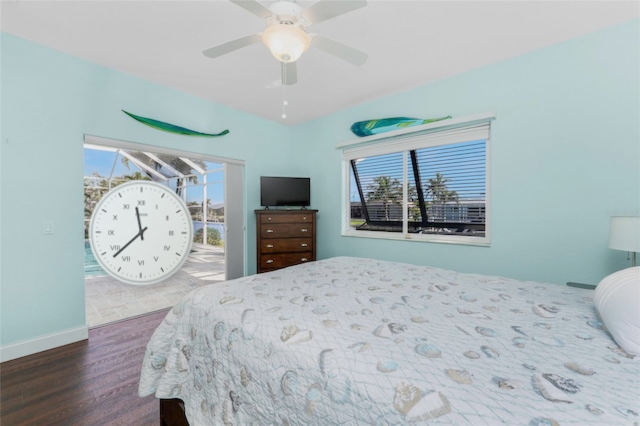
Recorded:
11.38
